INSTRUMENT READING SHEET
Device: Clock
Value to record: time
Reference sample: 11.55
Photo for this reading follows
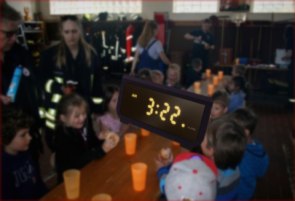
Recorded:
3.22
